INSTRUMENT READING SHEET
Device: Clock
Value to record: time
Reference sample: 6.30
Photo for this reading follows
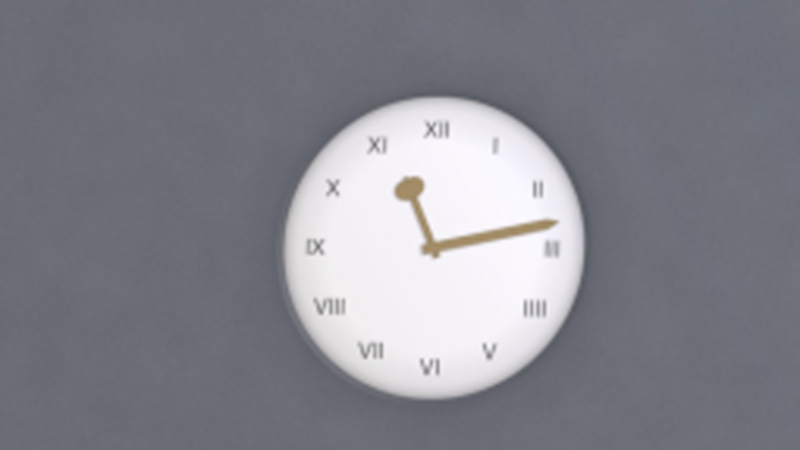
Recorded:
11.13
